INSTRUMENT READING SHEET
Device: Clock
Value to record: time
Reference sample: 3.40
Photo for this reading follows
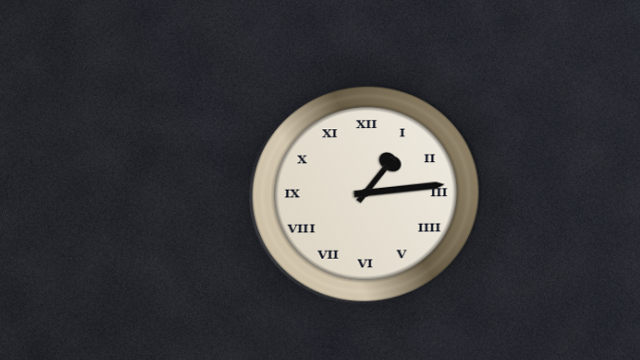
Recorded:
1.14
